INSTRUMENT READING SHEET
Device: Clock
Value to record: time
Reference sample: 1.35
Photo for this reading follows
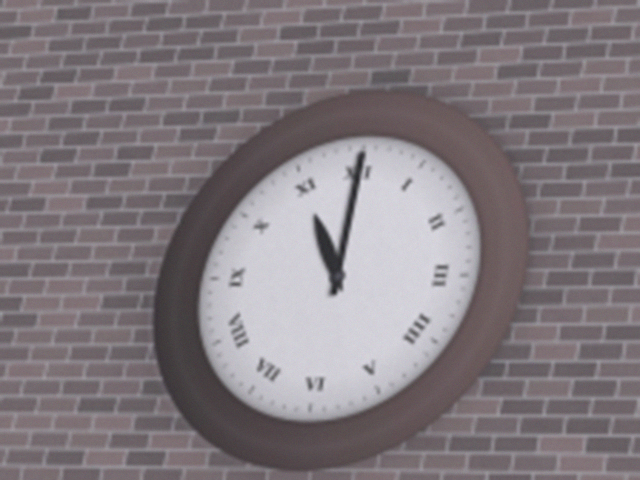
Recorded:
11.00
